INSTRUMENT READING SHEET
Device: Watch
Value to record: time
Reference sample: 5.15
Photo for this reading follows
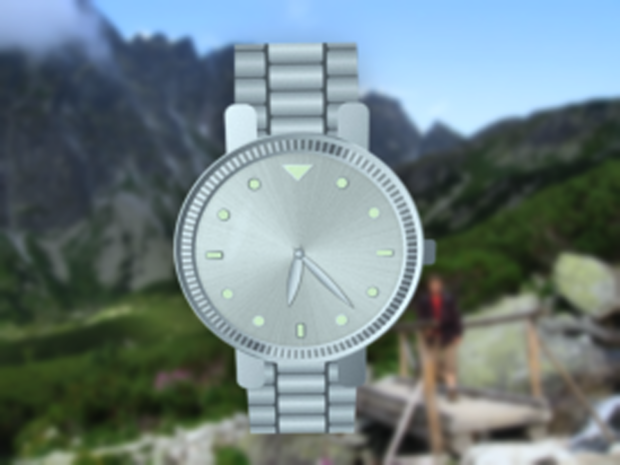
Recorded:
6.23
